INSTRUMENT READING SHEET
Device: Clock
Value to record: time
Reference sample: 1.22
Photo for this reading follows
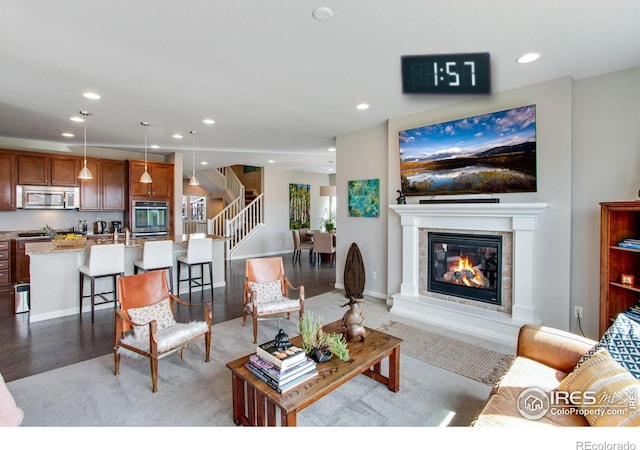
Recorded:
1.57
